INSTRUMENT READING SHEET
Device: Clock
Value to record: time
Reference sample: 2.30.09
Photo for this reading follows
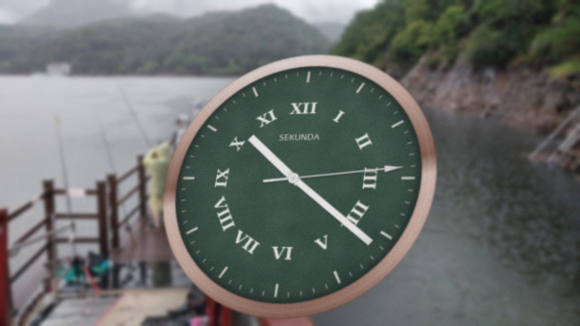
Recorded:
10.21.14
